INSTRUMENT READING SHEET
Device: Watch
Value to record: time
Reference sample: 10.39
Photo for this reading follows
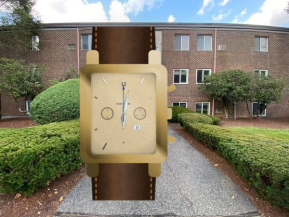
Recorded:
6.02
